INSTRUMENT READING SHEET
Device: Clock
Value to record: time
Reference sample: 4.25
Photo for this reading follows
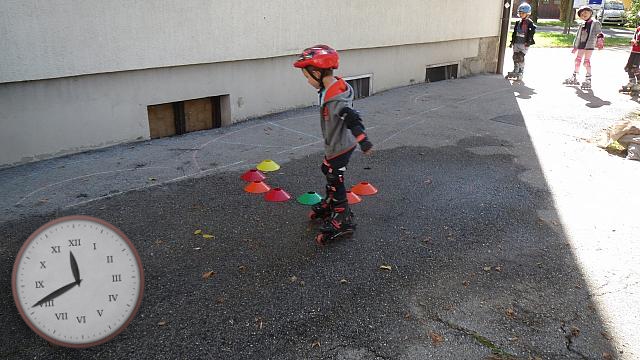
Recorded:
11.41
